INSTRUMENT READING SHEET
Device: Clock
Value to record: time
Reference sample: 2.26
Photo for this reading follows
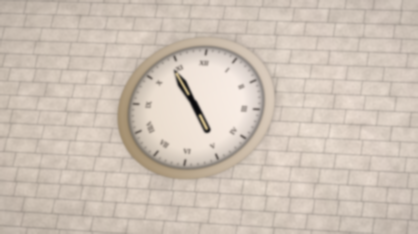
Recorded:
4.54
